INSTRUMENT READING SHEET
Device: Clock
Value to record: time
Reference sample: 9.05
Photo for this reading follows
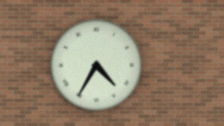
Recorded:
4.35
